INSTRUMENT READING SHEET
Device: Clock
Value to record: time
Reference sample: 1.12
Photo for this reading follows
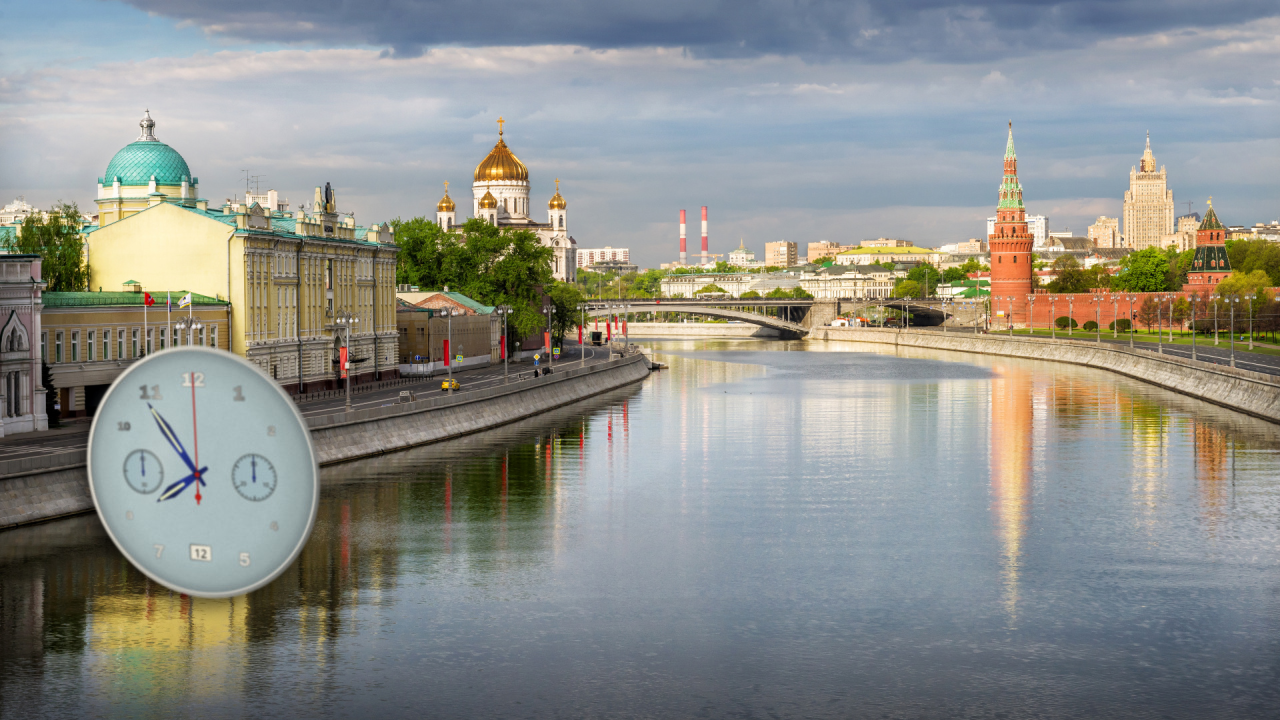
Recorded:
7.54
